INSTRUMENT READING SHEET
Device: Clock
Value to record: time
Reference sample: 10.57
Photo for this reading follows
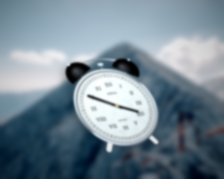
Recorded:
3.50
